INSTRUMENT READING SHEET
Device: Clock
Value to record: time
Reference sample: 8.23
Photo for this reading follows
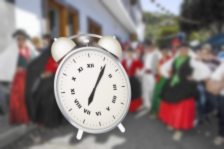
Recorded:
7.06
